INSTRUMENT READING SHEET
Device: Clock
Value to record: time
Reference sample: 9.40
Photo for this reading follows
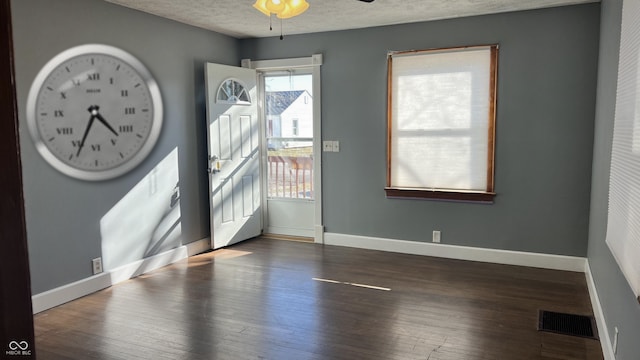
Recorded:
4.34
